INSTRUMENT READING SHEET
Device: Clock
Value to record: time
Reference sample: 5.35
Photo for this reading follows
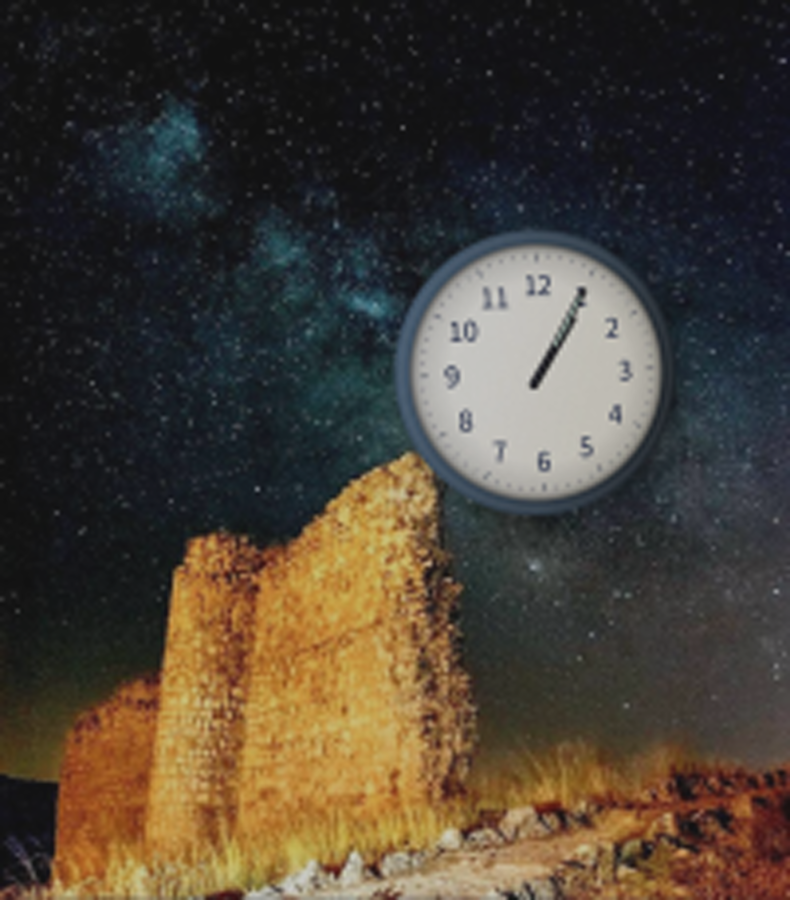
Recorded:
1.05
